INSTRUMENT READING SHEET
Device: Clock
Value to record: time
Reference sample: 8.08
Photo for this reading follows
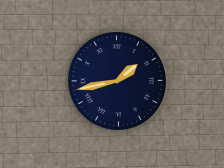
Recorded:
1.43
